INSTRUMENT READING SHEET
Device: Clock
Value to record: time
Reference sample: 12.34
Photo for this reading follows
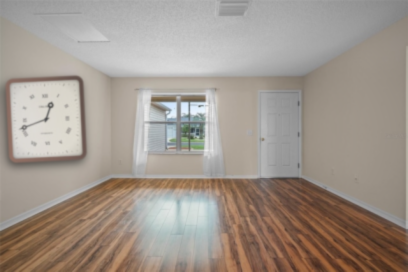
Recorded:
12.42
